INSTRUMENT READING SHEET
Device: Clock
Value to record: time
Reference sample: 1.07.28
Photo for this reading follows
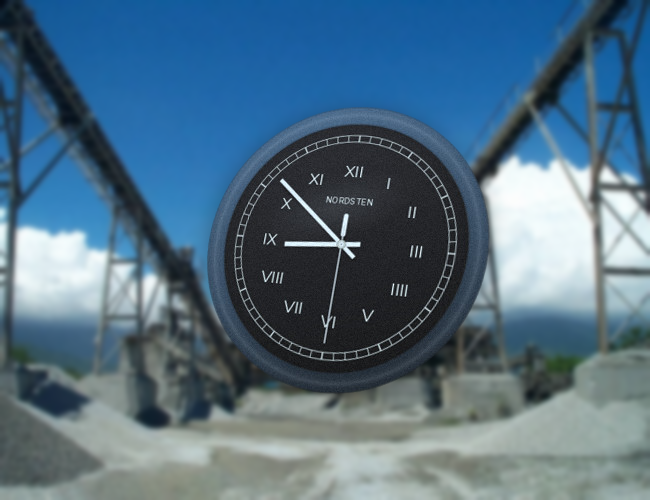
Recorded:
8.51.30
